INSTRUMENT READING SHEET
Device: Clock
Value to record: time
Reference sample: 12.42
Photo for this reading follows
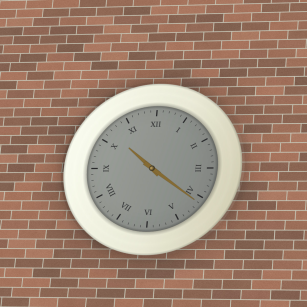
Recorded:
10.21
